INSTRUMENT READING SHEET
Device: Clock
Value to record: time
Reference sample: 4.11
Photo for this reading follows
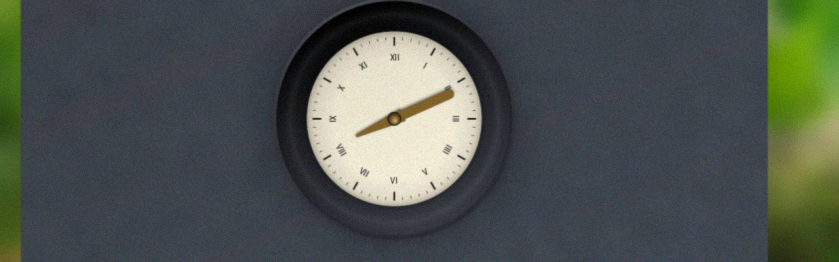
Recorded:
8.11
